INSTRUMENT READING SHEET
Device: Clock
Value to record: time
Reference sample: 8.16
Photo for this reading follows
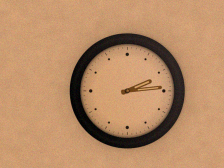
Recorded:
2.14
